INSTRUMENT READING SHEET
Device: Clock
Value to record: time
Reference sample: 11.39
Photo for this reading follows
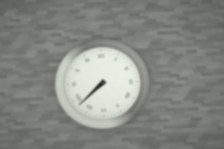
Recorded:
7.38
